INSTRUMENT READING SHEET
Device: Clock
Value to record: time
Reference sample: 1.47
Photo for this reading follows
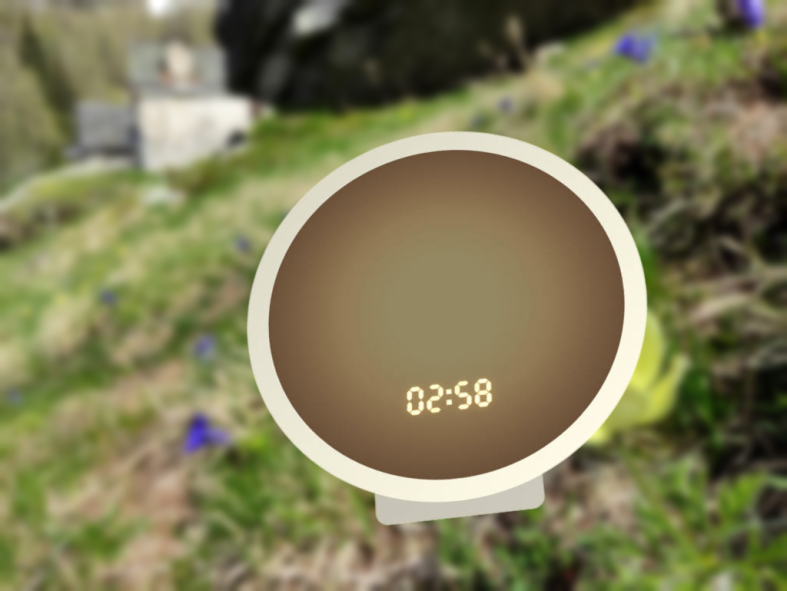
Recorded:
2.58
